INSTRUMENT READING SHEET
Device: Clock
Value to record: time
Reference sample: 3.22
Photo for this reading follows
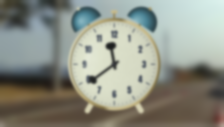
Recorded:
11.39
